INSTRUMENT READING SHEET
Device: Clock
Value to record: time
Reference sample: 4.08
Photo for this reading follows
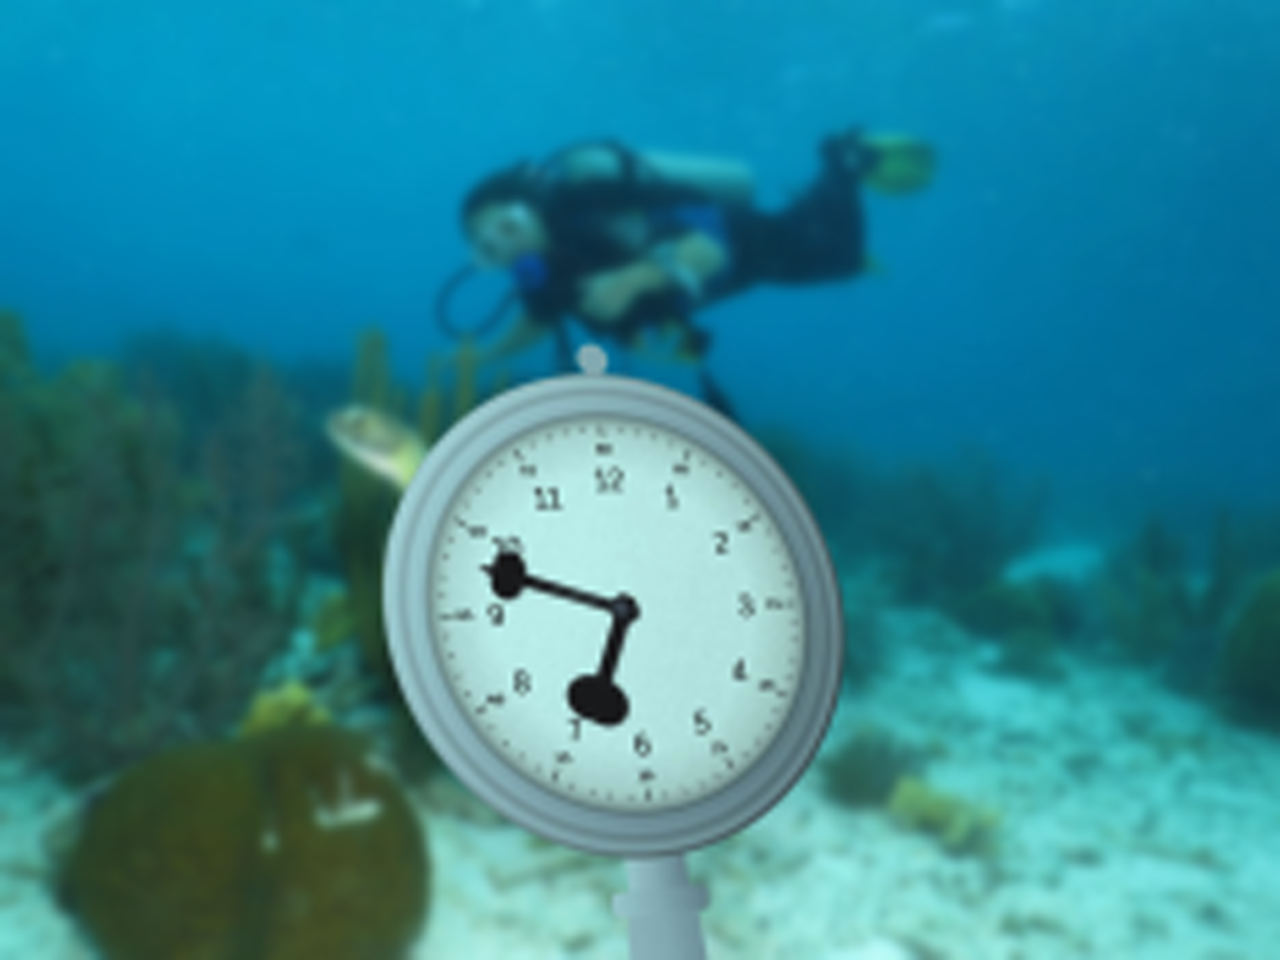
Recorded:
6.48
